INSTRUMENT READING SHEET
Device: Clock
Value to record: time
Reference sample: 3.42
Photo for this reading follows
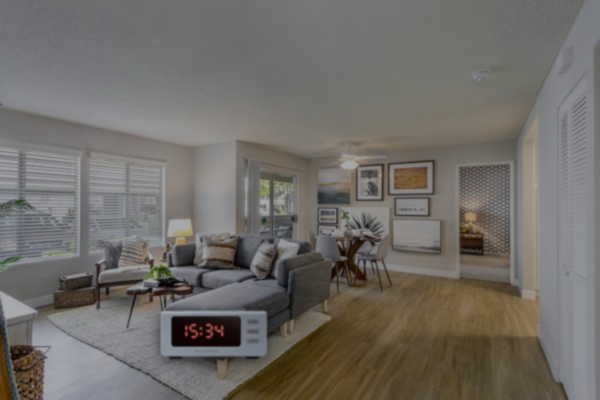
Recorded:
15.34
